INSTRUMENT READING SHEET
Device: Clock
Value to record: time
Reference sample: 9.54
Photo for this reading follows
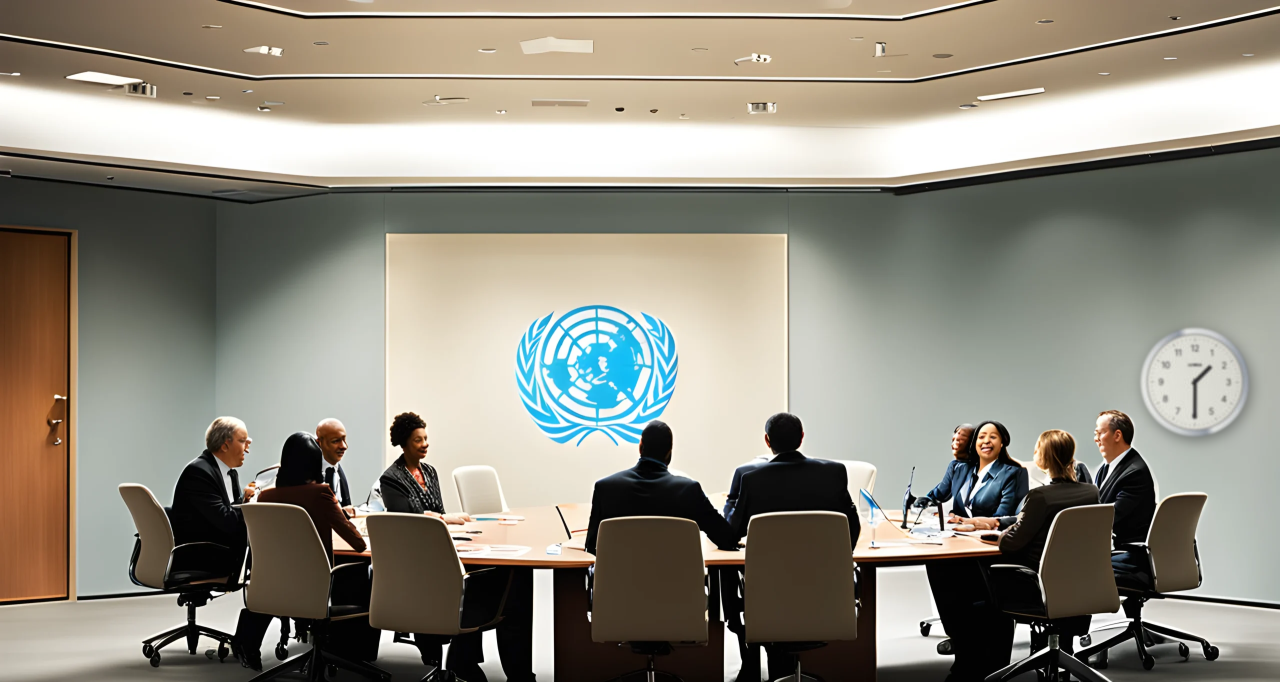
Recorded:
1.30
